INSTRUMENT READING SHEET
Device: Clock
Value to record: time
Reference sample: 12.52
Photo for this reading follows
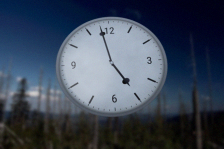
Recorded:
4.58
